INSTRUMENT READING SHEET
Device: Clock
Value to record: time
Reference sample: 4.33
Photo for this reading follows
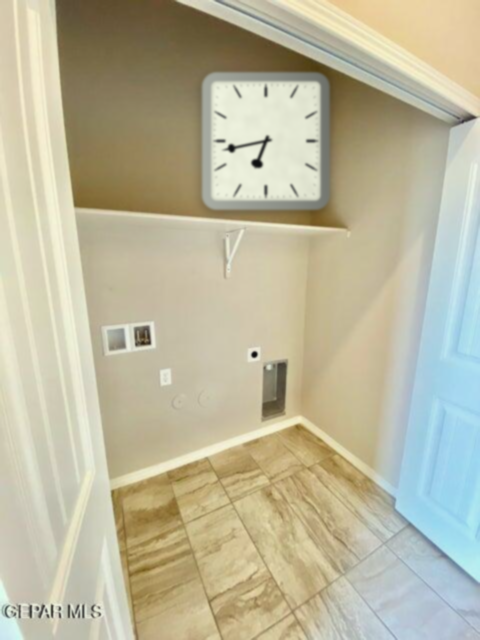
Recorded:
6.43
